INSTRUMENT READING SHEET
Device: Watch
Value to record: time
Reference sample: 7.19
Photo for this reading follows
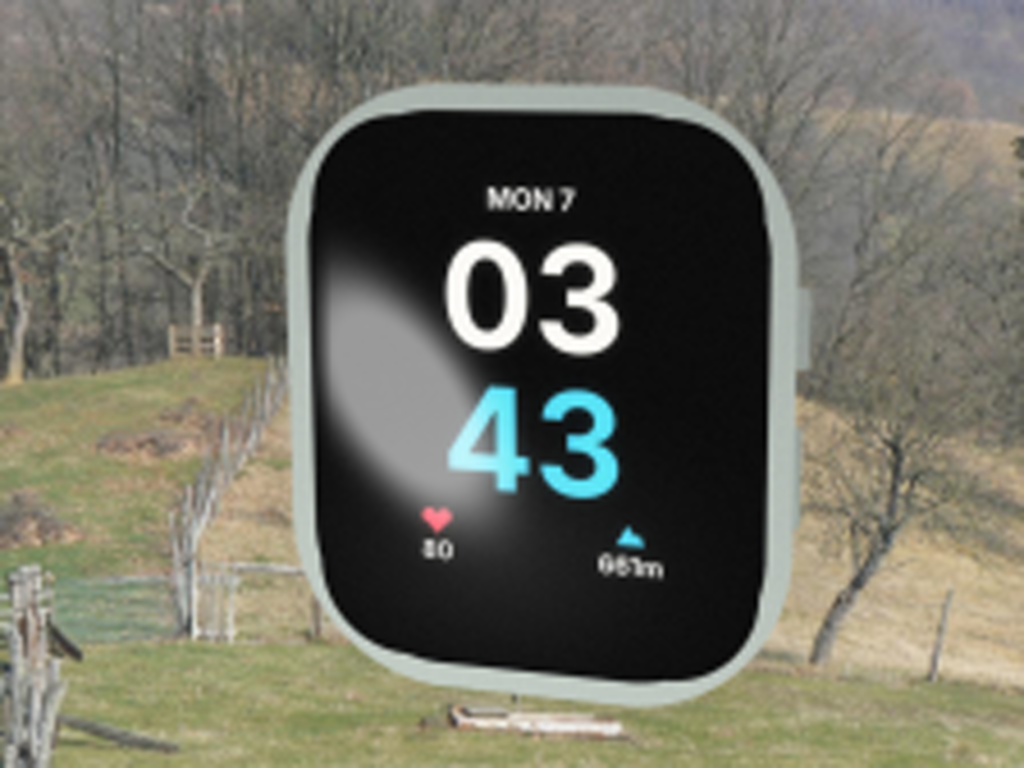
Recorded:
3.43
